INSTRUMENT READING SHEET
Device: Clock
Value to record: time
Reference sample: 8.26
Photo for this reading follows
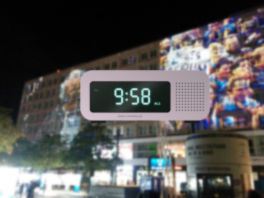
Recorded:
9.58
